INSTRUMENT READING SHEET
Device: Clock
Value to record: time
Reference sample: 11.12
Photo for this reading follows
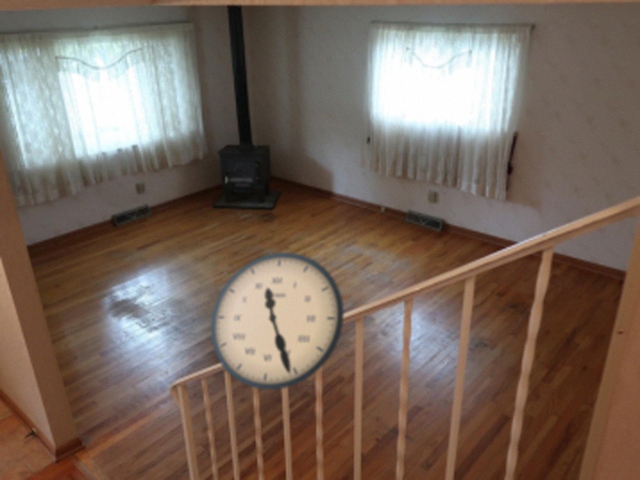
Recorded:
11.26
